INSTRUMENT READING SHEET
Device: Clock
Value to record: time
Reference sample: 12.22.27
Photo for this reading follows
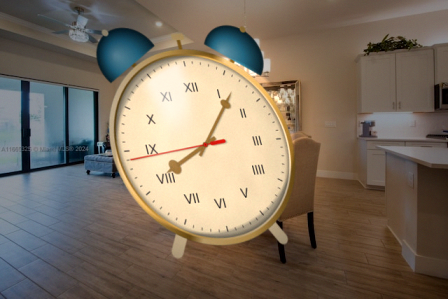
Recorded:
8.06.44
